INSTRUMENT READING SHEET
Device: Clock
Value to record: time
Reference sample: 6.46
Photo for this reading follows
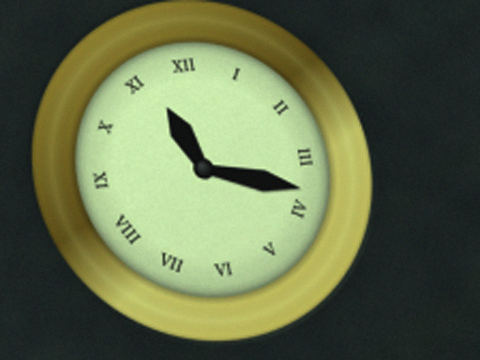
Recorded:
11.18
